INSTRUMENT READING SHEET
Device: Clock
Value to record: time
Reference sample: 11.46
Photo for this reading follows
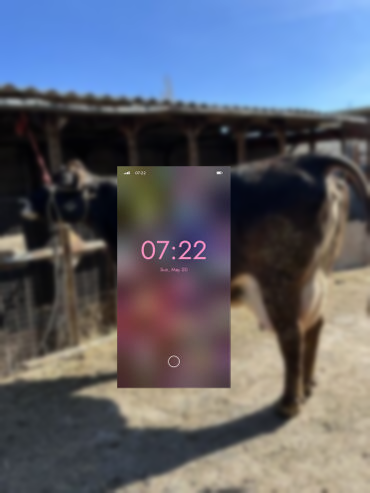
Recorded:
7.22
